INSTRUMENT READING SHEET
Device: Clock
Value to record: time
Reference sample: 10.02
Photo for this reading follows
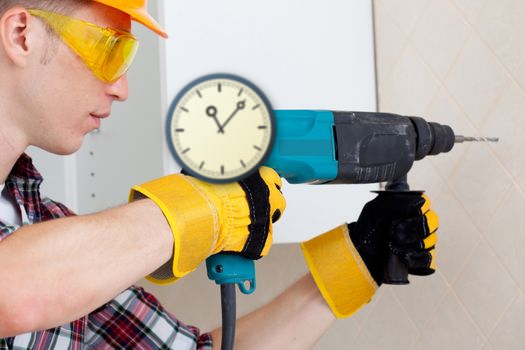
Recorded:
11.07
